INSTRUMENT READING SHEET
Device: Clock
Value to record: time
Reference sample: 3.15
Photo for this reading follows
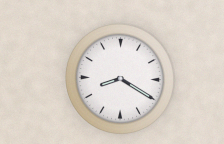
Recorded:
8.20
